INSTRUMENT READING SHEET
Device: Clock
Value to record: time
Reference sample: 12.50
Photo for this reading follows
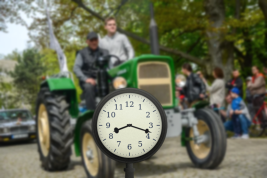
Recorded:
8.18
